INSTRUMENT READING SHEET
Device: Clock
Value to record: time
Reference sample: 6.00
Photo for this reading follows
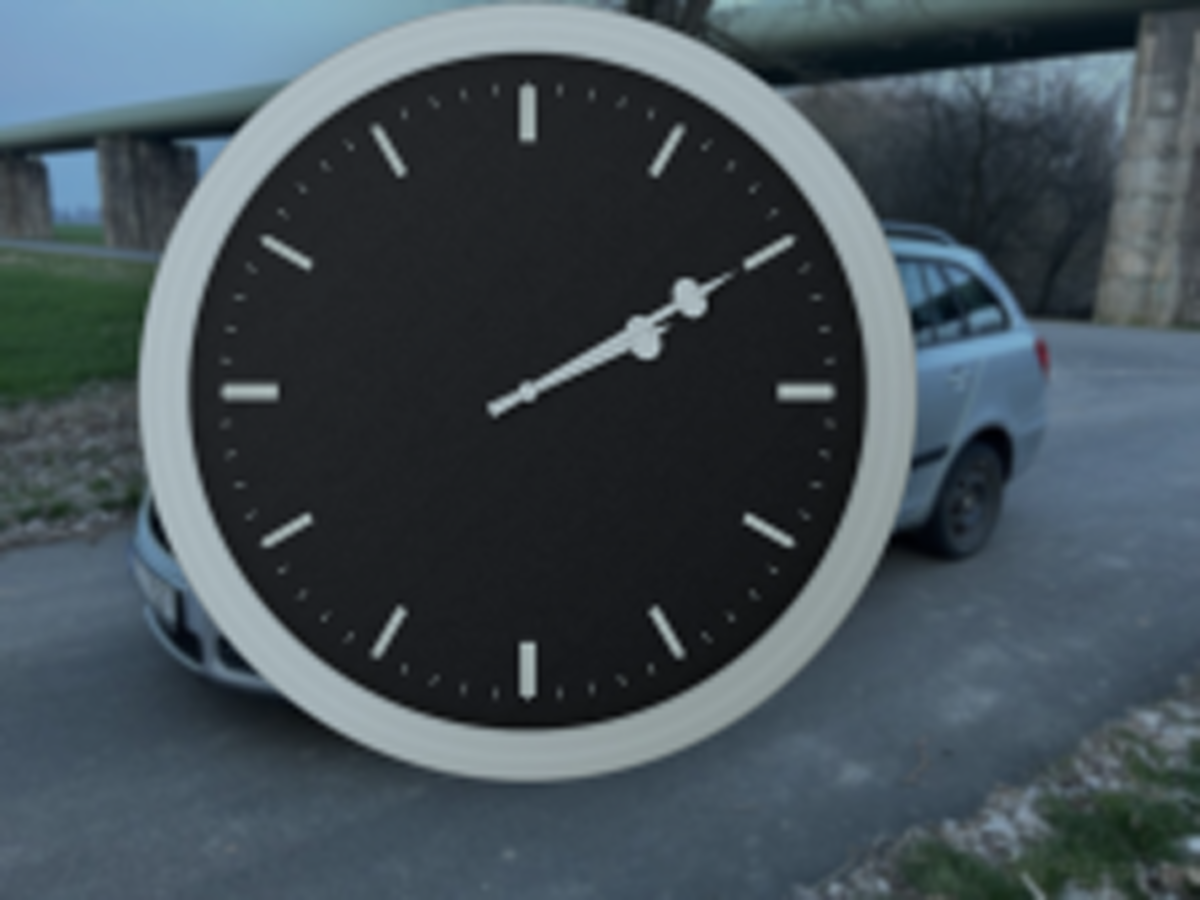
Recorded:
2.10
